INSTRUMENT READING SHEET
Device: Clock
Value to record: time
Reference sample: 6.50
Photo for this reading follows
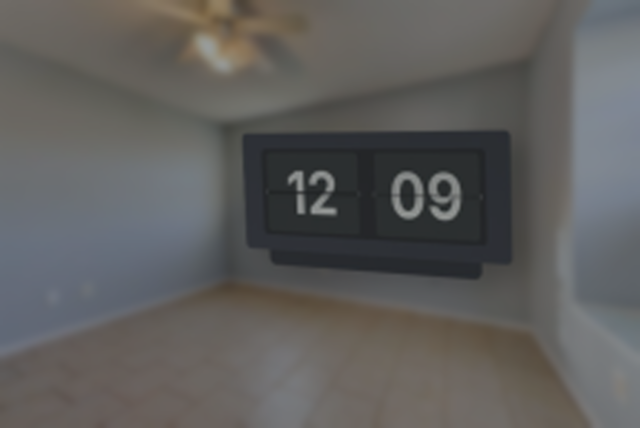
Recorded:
12.09
